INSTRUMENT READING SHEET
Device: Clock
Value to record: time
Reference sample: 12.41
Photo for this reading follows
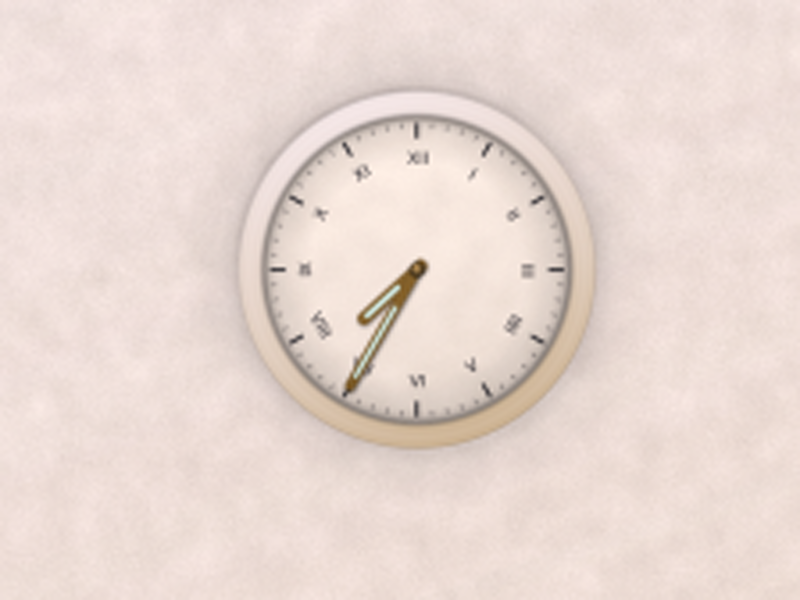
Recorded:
7.35
